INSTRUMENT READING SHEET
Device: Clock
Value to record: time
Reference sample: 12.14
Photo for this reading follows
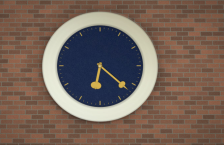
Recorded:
6.22
